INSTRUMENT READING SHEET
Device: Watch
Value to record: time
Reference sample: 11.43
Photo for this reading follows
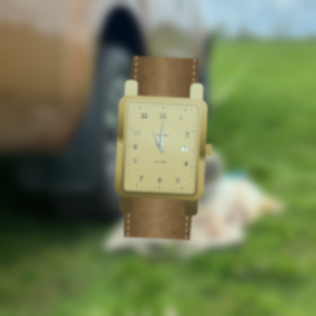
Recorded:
11.00
